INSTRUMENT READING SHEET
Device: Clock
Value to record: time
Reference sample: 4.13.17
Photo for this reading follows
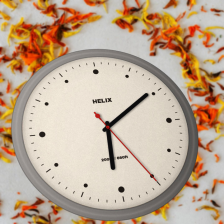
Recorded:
6.09.25
